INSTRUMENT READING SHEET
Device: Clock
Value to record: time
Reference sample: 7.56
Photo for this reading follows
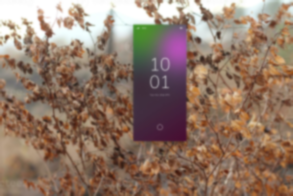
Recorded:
10.01
